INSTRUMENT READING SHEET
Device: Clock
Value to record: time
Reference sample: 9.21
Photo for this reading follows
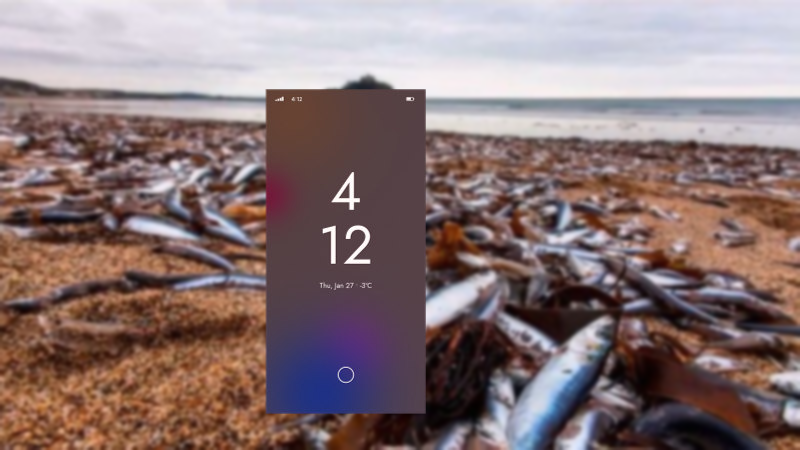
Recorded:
4.12
